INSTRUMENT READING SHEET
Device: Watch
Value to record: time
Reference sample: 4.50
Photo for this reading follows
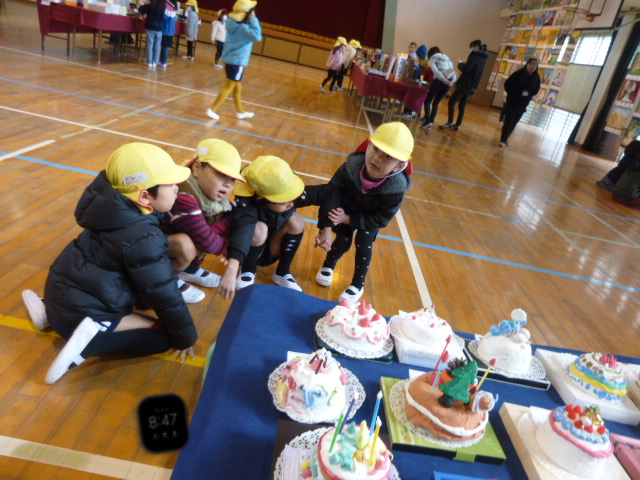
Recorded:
8.47
